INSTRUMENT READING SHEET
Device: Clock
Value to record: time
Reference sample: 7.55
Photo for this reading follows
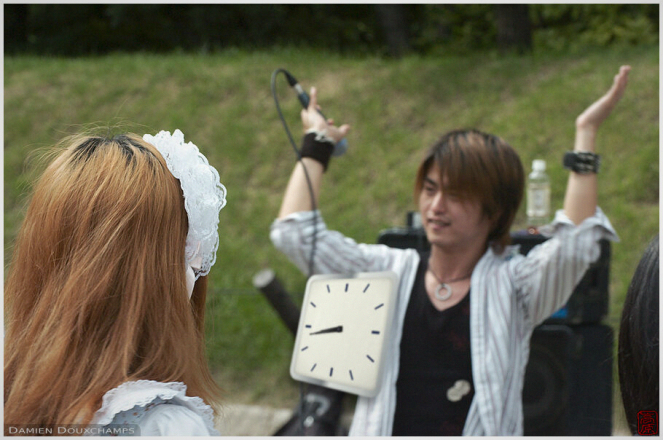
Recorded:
8.43
